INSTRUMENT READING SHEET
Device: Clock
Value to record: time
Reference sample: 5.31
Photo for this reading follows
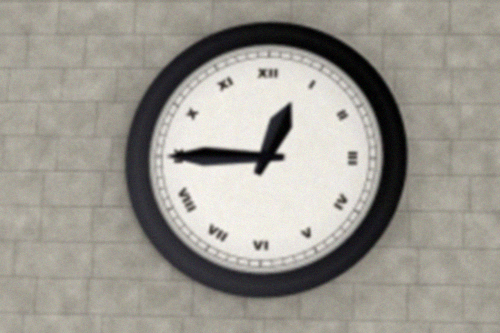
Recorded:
12.45
